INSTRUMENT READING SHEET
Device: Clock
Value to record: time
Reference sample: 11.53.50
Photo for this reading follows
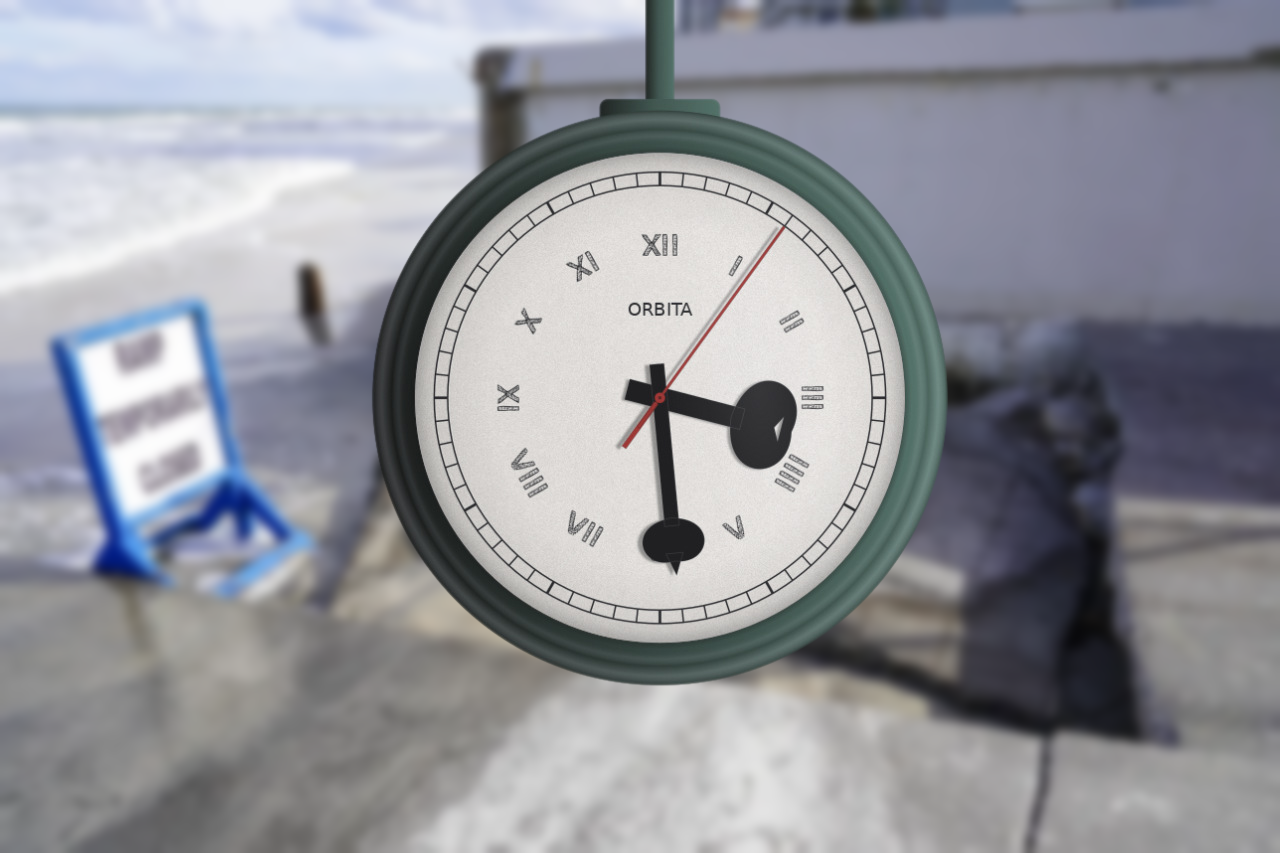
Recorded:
3.29.06
